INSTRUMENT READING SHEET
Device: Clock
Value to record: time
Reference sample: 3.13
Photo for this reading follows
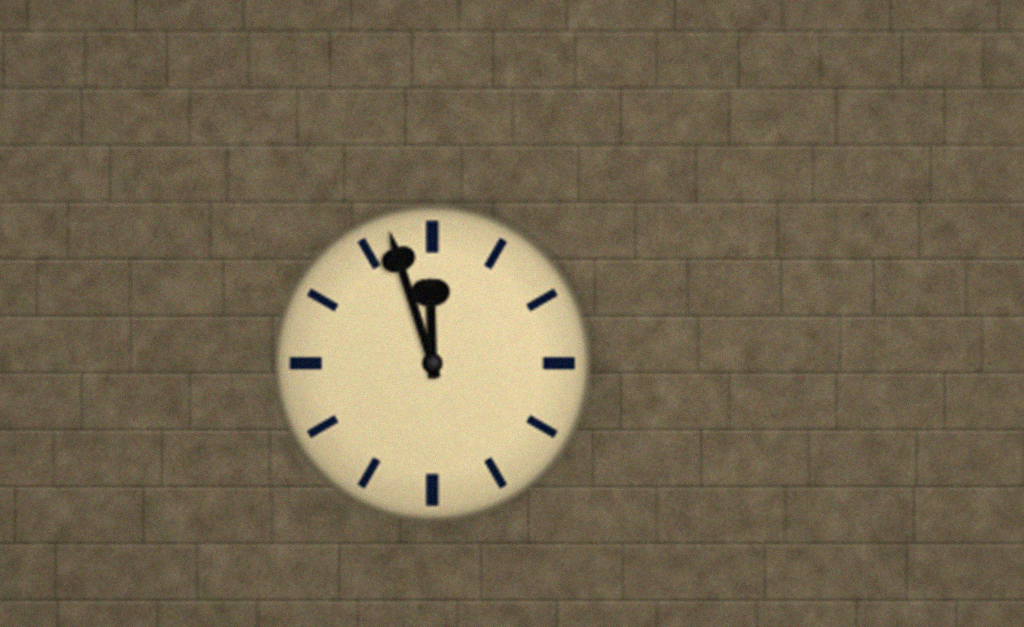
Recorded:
11.57
